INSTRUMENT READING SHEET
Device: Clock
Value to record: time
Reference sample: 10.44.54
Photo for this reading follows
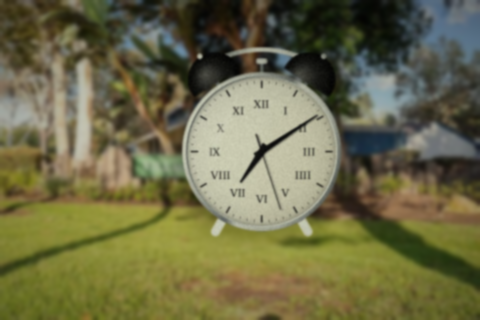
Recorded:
7.09.27
